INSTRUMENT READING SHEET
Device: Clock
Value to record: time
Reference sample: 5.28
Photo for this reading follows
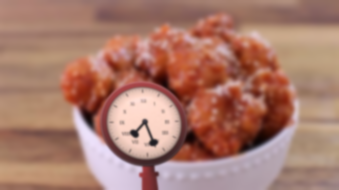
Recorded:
7.27
